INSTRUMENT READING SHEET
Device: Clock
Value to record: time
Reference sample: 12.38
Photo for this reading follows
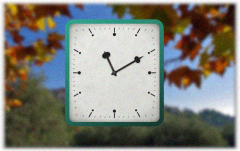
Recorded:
11.10
